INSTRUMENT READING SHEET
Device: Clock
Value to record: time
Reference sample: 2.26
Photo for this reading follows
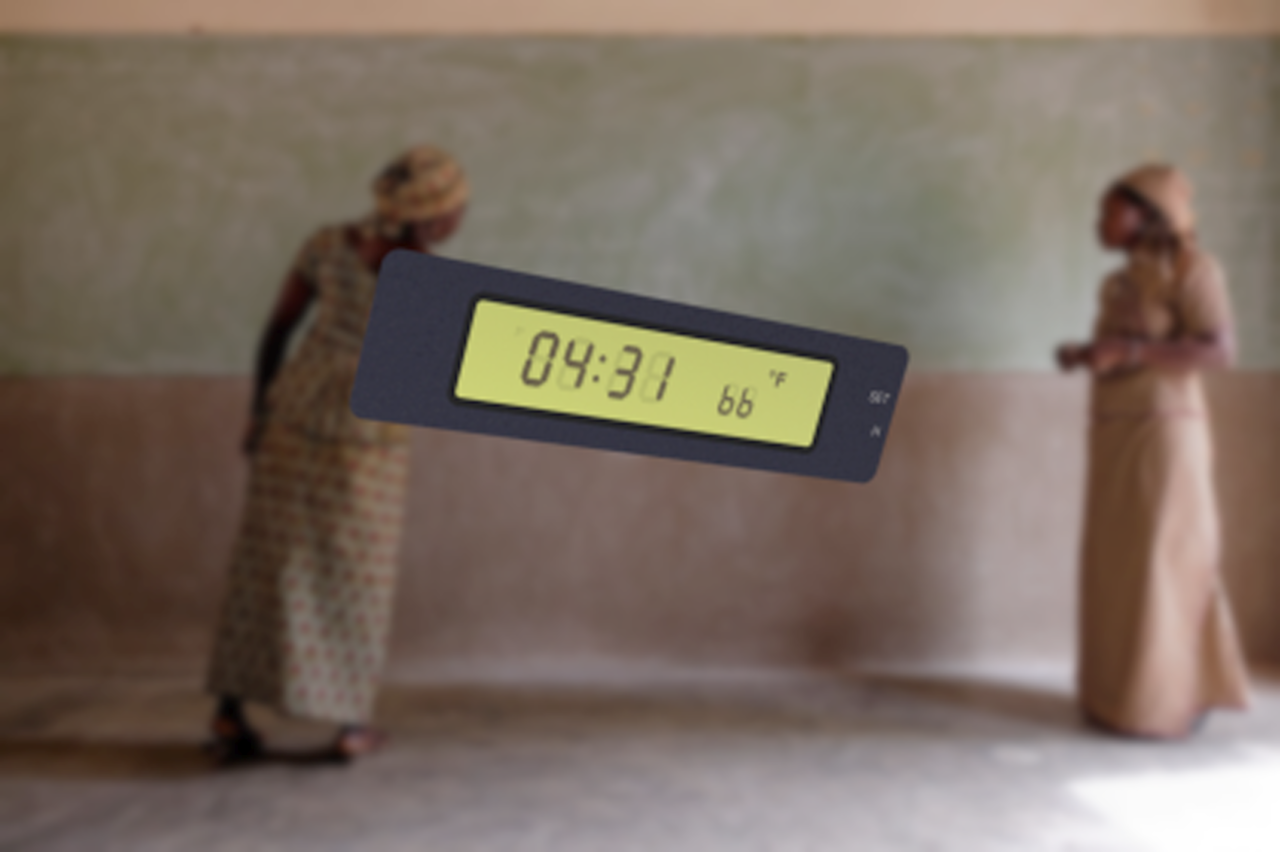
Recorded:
4.31
